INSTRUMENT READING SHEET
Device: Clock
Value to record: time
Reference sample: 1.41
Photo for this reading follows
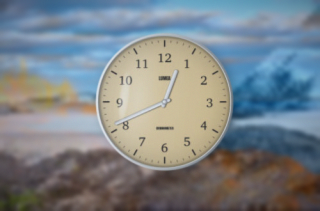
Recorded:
12.41
